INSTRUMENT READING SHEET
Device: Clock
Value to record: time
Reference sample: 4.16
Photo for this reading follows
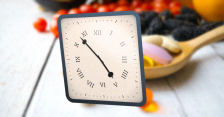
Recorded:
4.53
